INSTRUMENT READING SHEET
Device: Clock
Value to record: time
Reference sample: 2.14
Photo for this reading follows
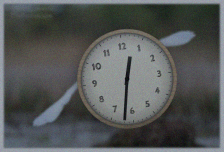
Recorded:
12.32
